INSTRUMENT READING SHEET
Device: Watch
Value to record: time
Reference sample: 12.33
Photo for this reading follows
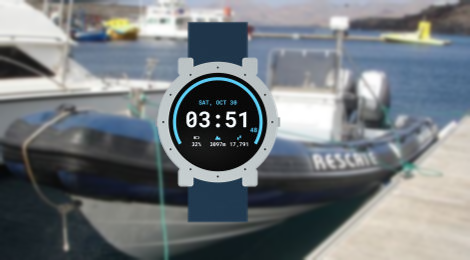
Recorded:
3.51
